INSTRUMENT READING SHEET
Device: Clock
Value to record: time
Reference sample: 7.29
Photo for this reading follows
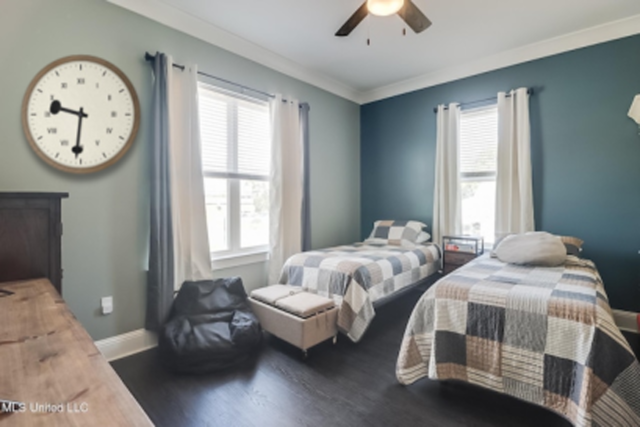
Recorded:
9.31
